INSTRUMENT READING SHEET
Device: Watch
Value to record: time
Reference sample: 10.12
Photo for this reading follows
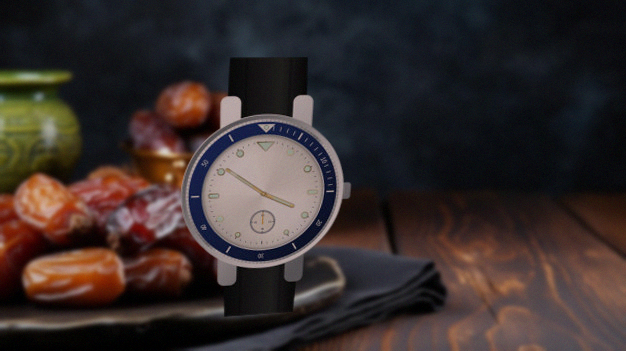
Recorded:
3.51
